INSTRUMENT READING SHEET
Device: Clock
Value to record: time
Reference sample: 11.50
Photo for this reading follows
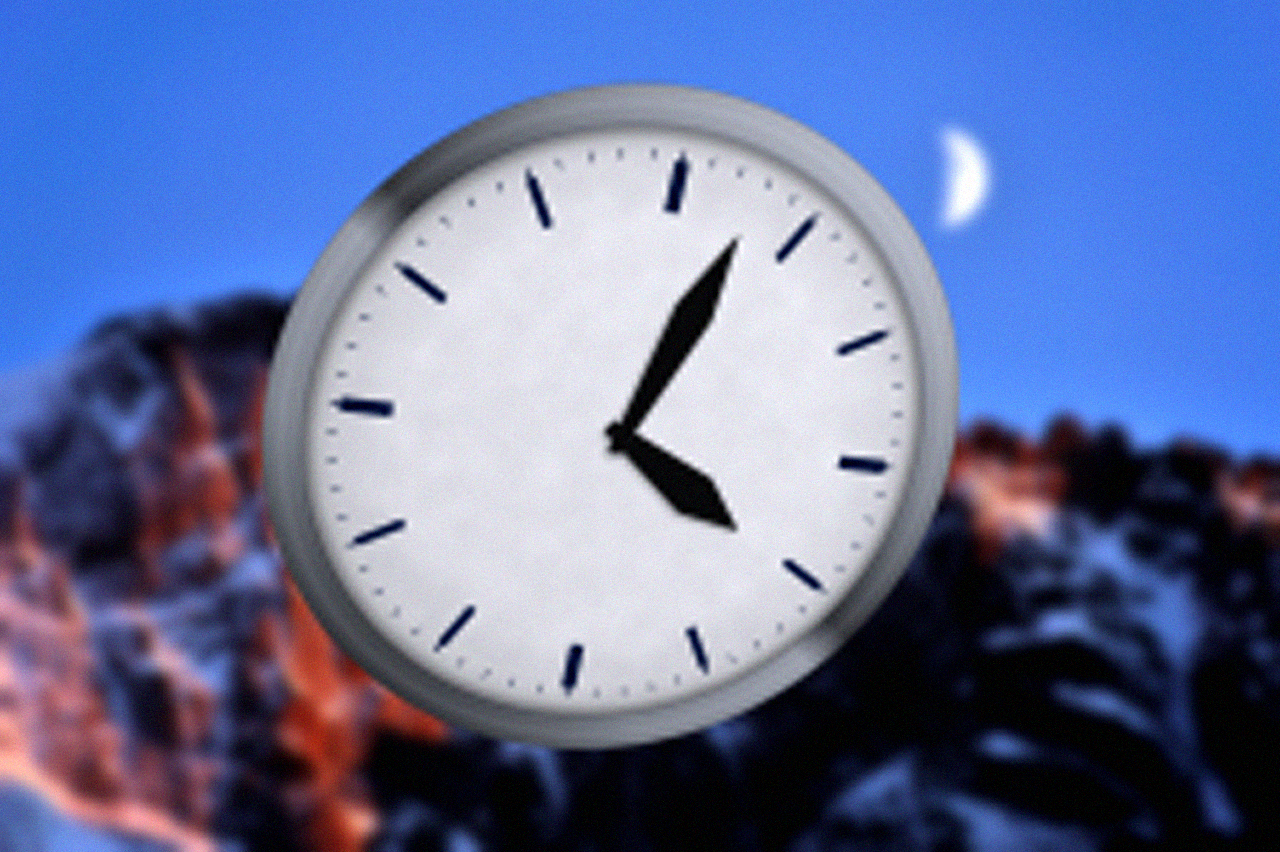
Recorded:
4.03
